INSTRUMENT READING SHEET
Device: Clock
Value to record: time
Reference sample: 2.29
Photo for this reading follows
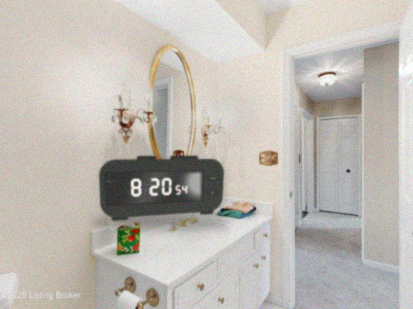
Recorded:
8.20
